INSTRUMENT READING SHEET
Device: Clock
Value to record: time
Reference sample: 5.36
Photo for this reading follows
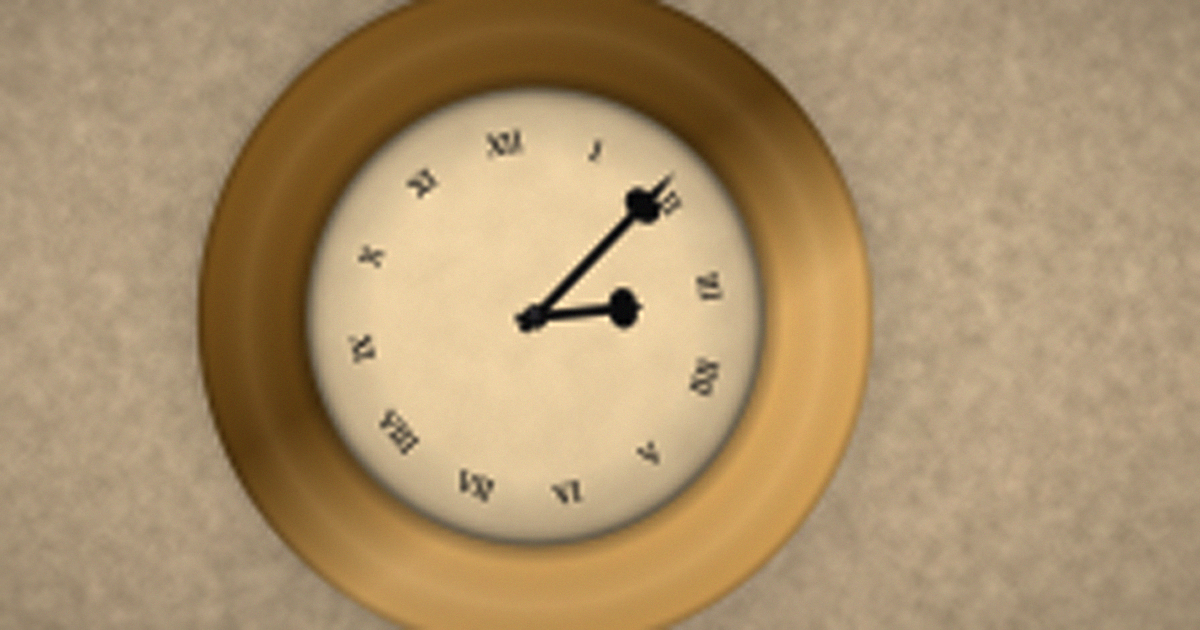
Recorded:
3.09
